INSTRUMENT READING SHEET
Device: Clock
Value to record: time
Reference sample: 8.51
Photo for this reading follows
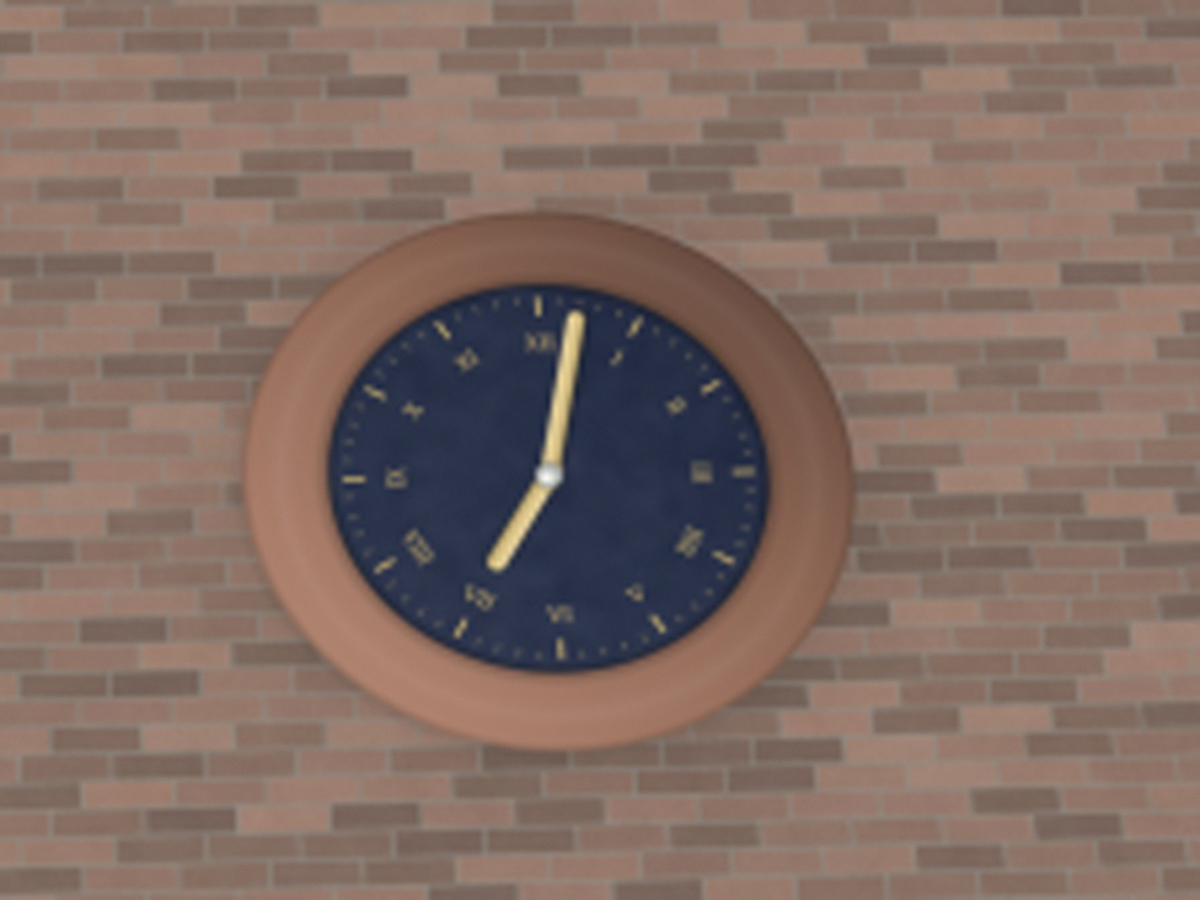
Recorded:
7.02
